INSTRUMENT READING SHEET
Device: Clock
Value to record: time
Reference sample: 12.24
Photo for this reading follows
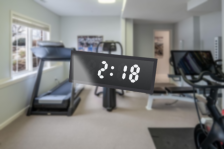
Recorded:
2.18
